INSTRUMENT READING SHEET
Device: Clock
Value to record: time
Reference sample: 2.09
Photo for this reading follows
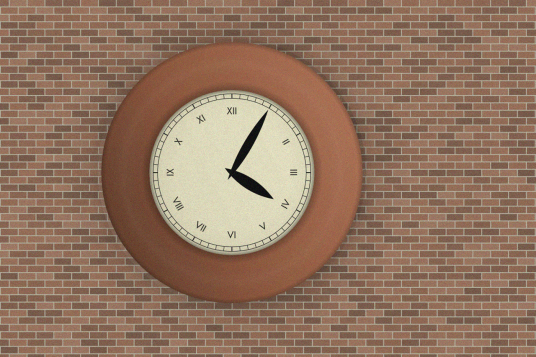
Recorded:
4.05
